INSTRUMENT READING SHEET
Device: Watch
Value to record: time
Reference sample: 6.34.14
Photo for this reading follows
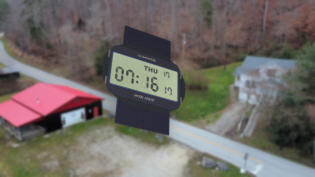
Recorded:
7.16.17
